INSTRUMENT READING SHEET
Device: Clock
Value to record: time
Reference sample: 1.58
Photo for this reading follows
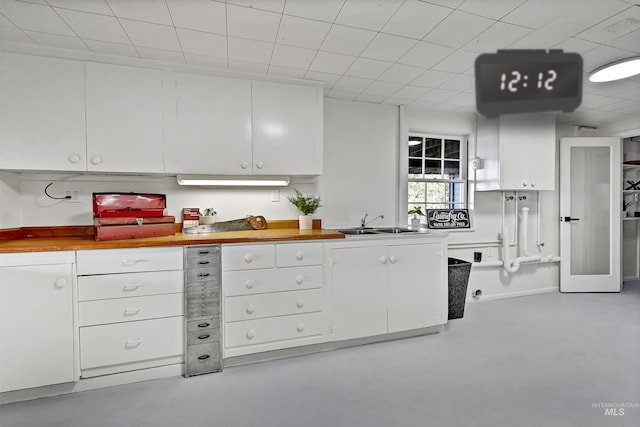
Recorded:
12.12
